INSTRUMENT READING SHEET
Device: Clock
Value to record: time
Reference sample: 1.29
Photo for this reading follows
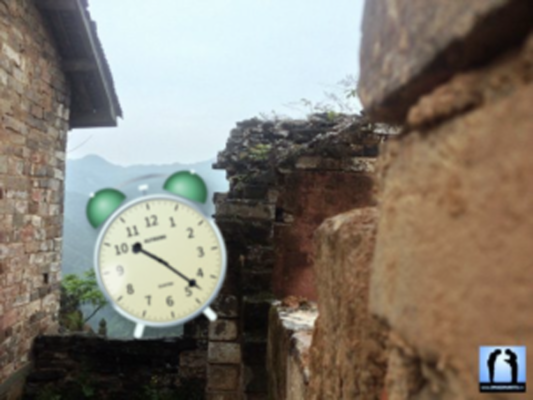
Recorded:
10.23
